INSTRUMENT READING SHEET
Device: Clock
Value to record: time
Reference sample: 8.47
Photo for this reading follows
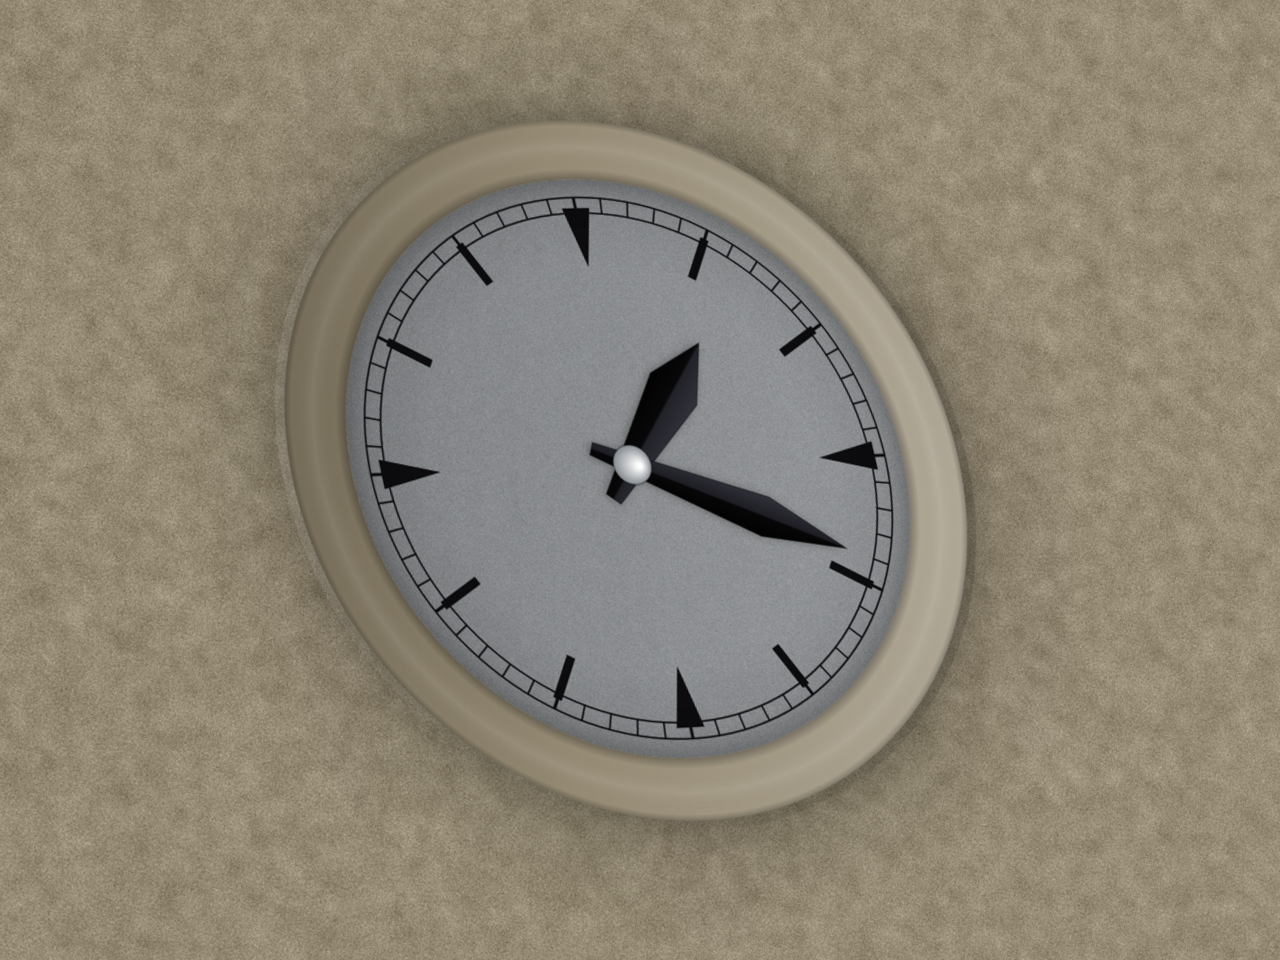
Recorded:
1.19
